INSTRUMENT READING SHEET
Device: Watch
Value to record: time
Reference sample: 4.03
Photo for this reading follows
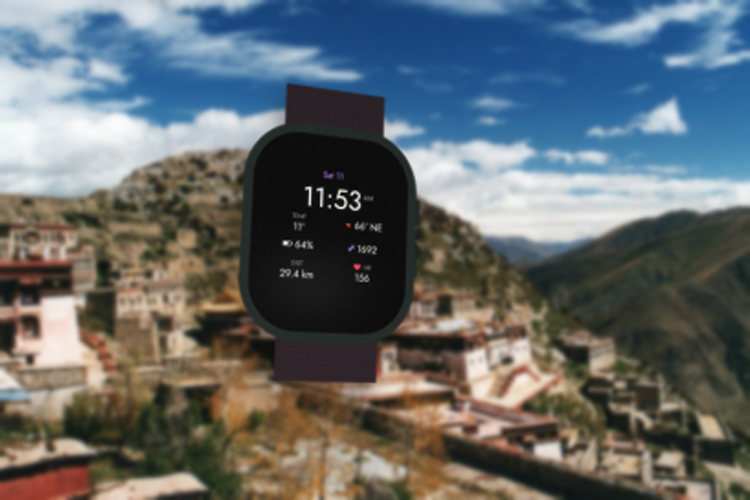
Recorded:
11.53
